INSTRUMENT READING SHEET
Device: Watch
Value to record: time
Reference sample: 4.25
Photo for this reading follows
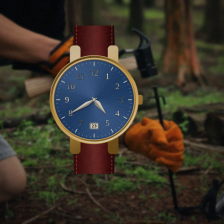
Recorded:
4.40
